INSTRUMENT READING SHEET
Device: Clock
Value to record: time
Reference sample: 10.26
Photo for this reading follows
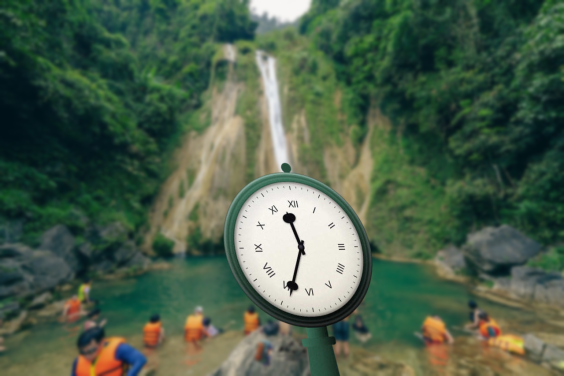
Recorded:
11.34
